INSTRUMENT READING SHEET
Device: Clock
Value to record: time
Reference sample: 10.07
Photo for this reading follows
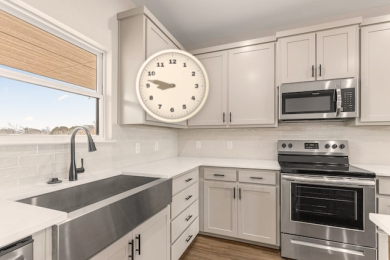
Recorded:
8.47
